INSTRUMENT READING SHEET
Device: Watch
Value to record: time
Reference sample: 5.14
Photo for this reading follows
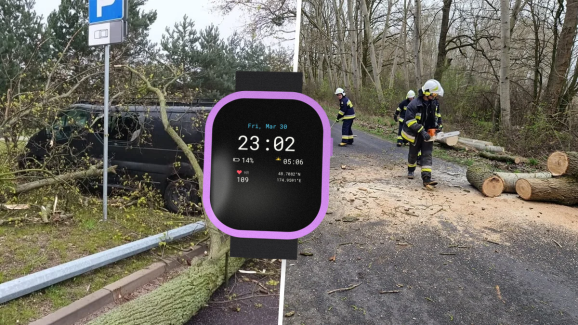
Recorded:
23.02
